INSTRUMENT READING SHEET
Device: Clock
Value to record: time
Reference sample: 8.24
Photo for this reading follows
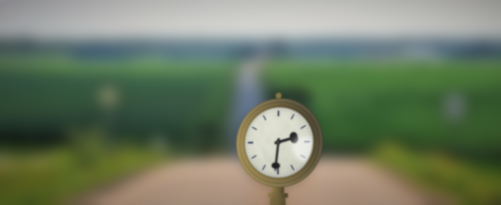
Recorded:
2.31
